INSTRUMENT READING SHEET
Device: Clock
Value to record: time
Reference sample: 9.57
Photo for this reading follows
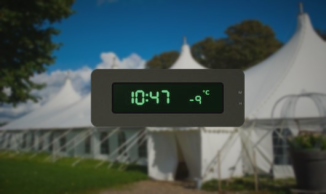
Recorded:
10.47
